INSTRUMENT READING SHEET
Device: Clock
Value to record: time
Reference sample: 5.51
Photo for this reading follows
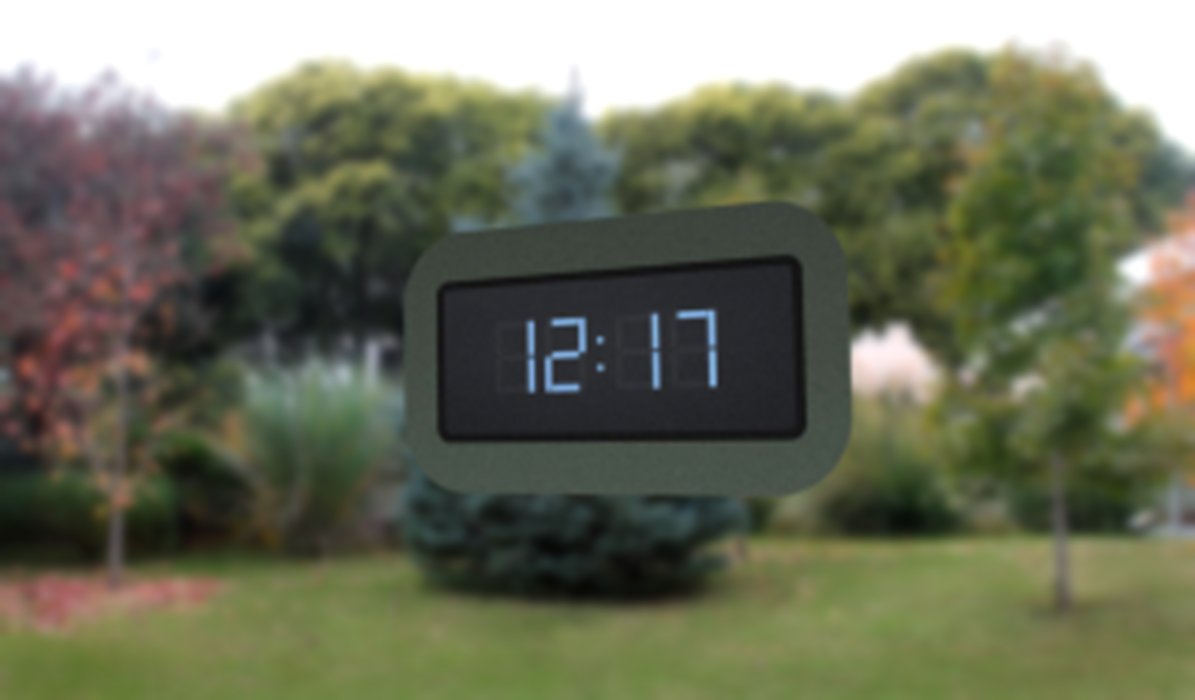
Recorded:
12.17
